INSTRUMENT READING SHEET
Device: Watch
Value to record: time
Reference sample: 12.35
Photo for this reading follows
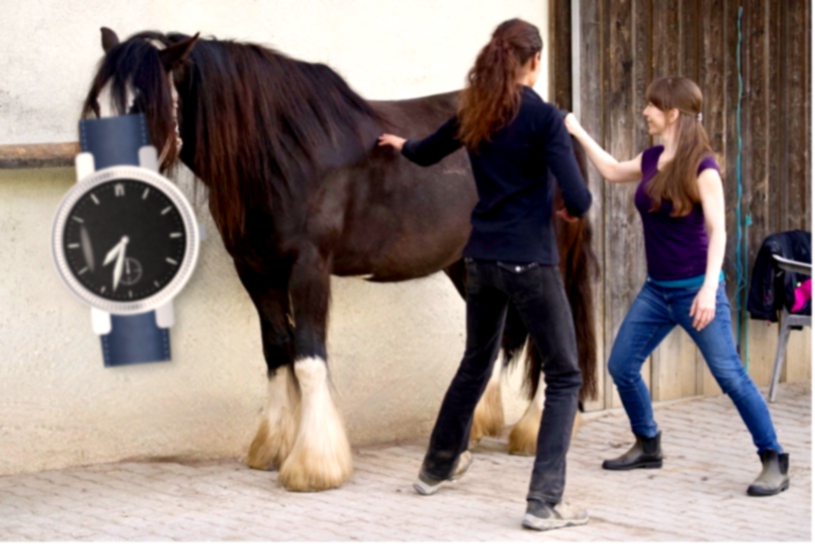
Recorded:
7.33
